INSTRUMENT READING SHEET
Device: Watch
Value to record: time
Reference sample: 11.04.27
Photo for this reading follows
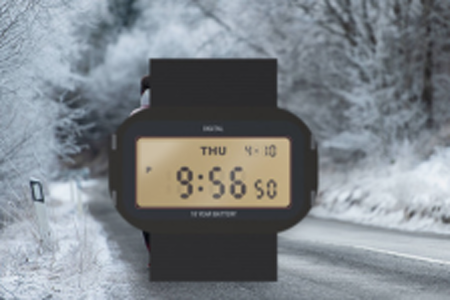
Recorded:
9.56.50
